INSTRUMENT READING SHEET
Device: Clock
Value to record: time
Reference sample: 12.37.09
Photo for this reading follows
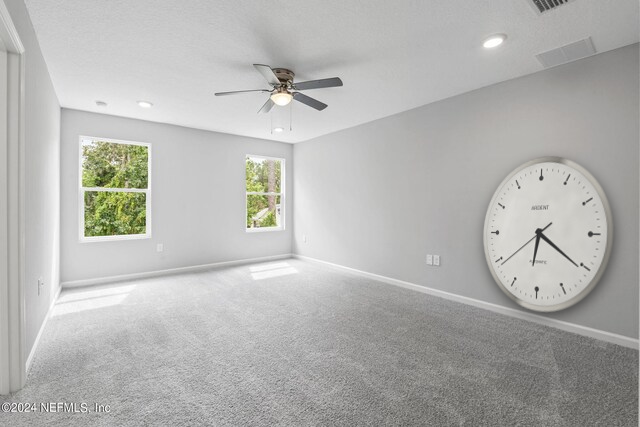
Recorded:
6.20.39
